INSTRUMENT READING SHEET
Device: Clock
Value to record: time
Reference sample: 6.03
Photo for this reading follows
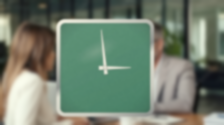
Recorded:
2.59
